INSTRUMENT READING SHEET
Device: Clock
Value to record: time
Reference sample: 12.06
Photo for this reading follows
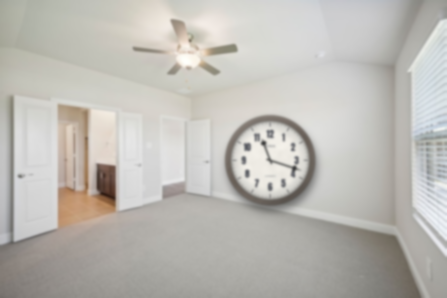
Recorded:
11.18
